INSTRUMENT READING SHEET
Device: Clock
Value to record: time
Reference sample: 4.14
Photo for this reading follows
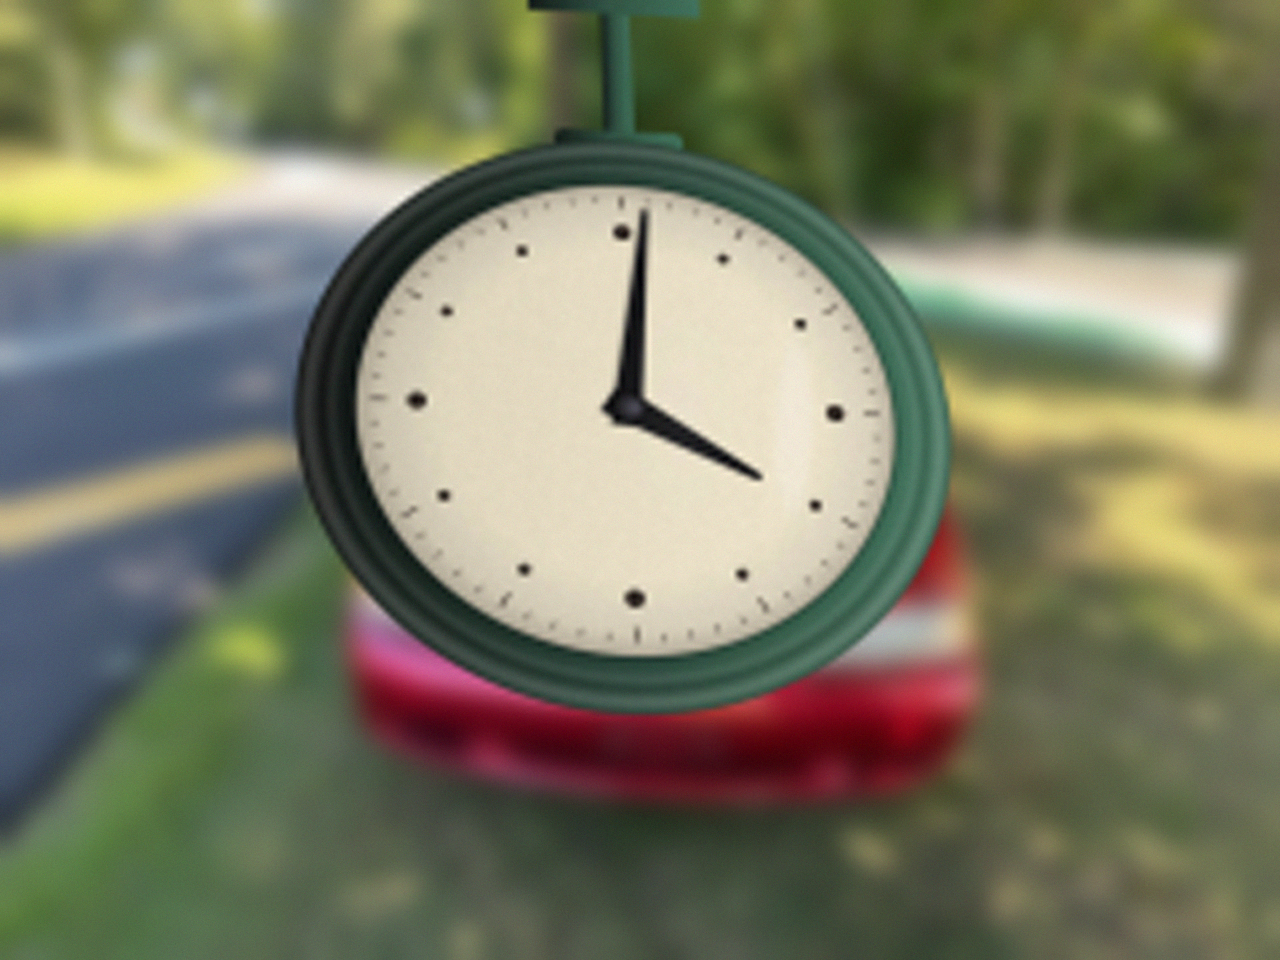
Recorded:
4.01
